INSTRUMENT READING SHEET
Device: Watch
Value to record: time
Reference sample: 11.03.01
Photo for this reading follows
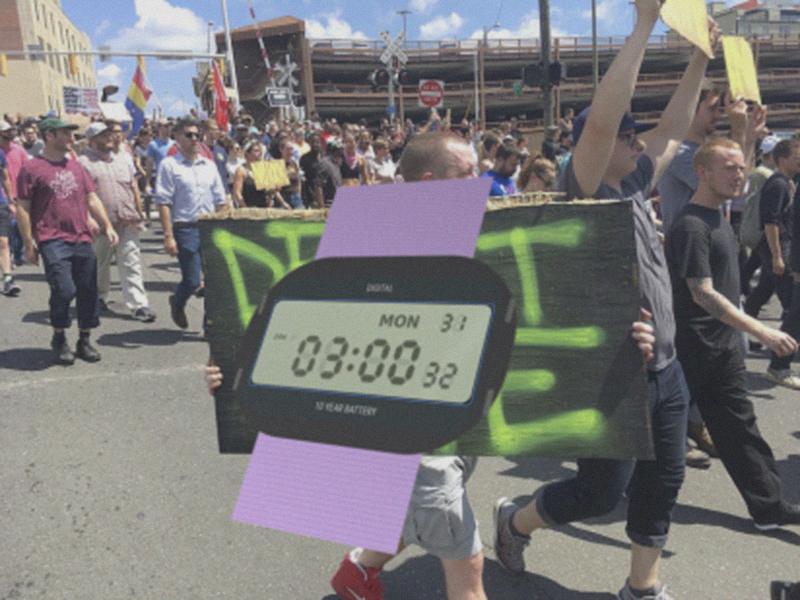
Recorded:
3.00.32
